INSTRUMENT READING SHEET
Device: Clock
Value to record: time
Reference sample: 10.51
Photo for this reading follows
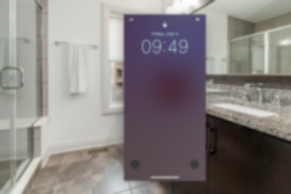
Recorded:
9.49
